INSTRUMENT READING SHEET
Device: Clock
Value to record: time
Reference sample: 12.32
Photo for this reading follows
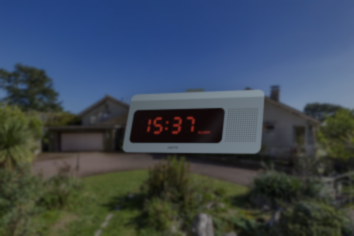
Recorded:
15.37
